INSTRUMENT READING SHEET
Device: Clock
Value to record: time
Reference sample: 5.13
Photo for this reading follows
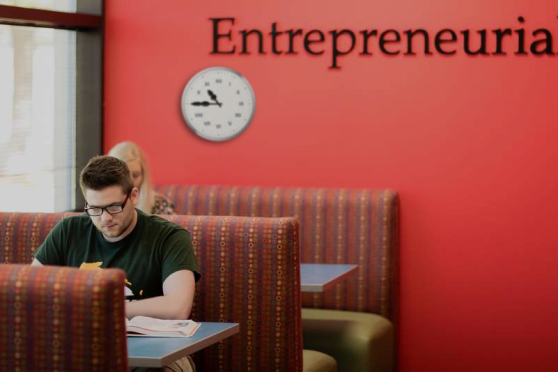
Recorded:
10.45
